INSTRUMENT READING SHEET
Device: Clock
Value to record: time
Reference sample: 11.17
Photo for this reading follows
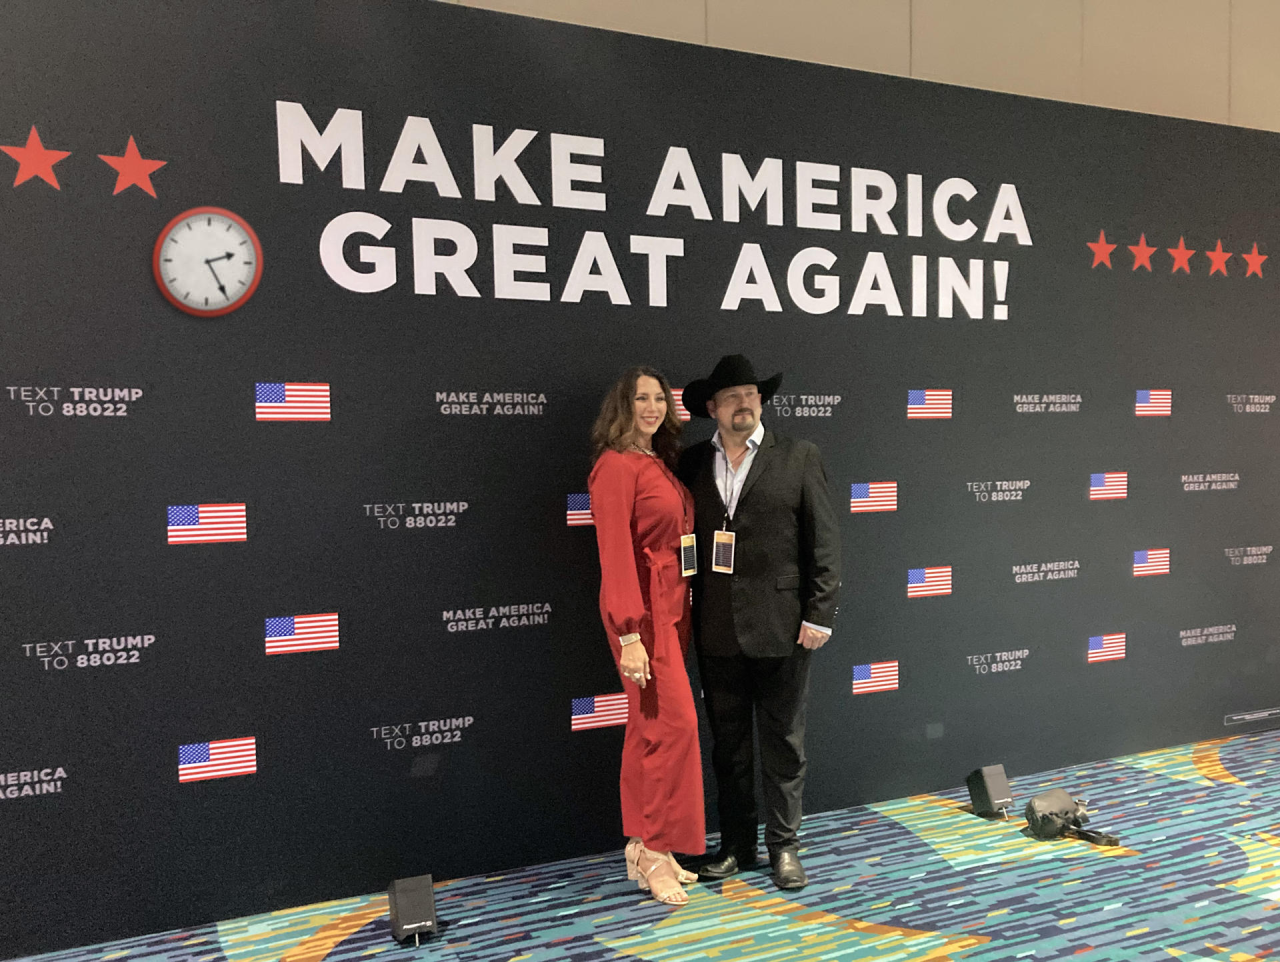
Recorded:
2.25
